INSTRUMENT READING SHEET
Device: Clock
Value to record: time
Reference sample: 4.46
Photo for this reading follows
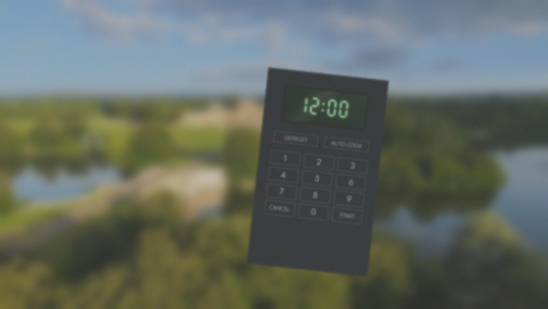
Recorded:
12.00
